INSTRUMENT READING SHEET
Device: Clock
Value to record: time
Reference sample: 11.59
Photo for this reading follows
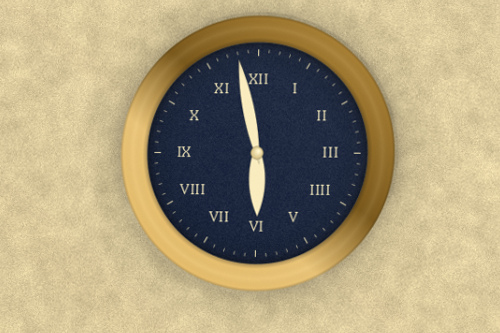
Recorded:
5.58
